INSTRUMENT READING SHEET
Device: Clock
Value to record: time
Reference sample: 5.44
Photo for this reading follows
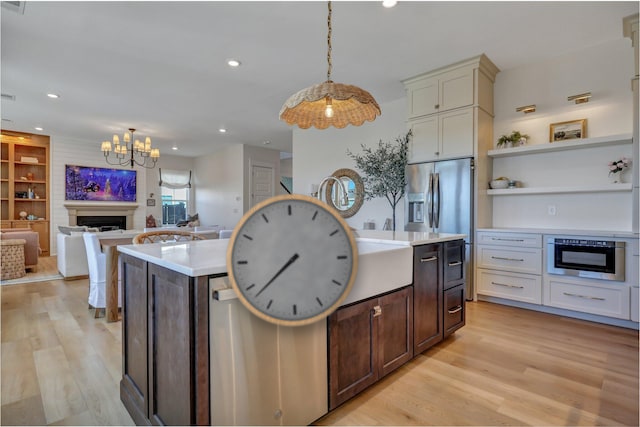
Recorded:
7.38
